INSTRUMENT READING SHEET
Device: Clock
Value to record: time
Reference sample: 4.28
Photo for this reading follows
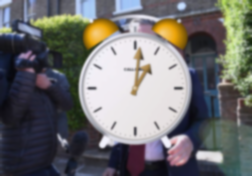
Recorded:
1.01
